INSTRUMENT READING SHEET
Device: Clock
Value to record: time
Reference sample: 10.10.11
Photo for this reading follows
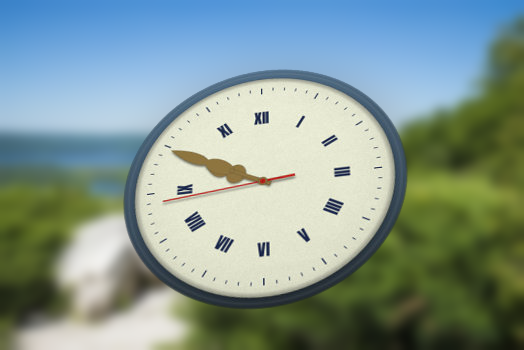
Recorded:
9.49.44
